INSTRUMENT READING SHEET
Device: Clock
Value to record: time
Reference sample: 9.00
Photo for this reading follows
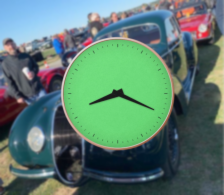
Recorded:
8.19
